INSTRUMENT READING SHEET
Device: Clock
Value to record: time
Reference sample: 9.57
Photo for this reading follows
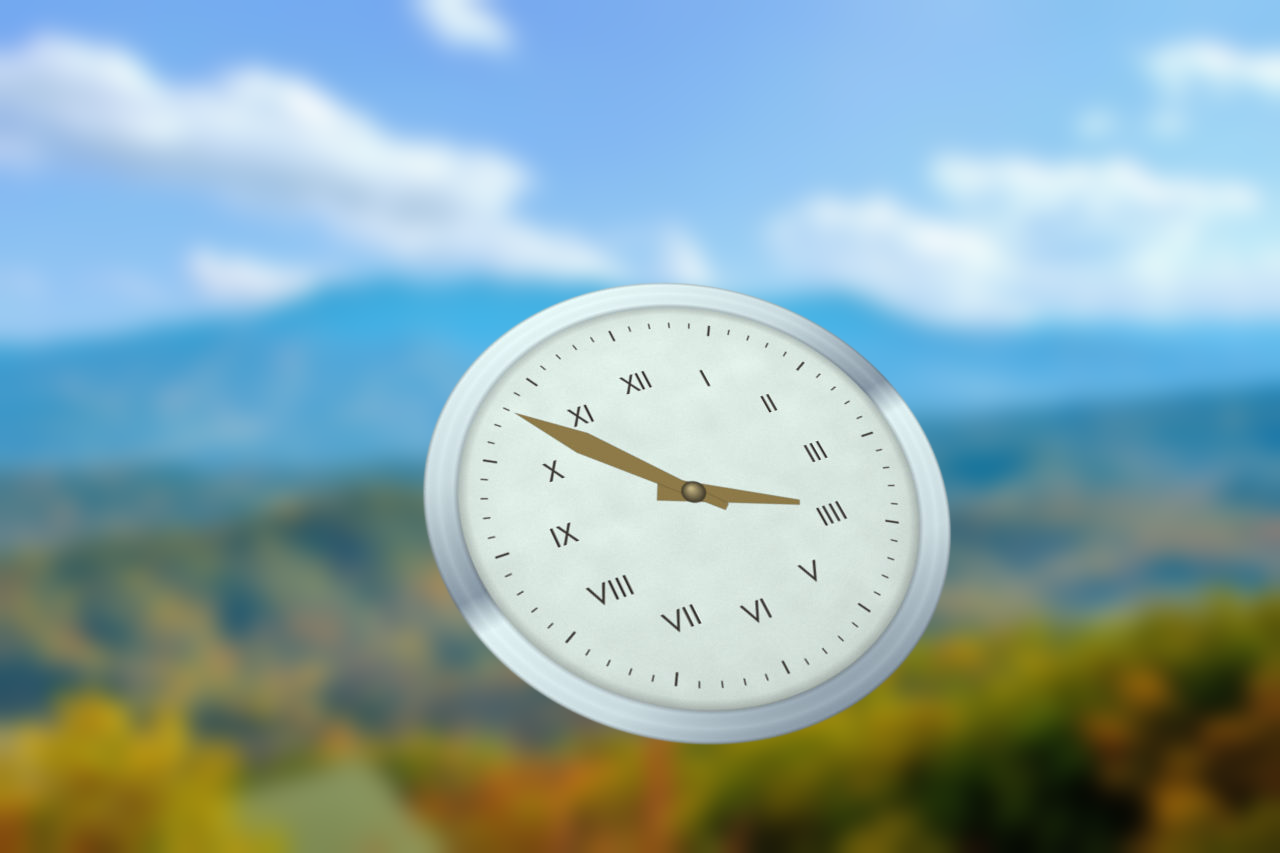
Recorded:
3.53
